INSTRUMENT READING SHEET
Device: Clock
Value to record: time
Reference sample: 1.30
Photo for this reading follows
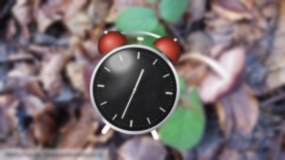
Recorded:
12.33
